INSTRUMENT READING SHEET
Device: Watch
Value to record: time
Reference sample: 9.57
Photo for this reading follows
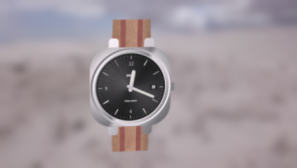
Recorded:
12.19
